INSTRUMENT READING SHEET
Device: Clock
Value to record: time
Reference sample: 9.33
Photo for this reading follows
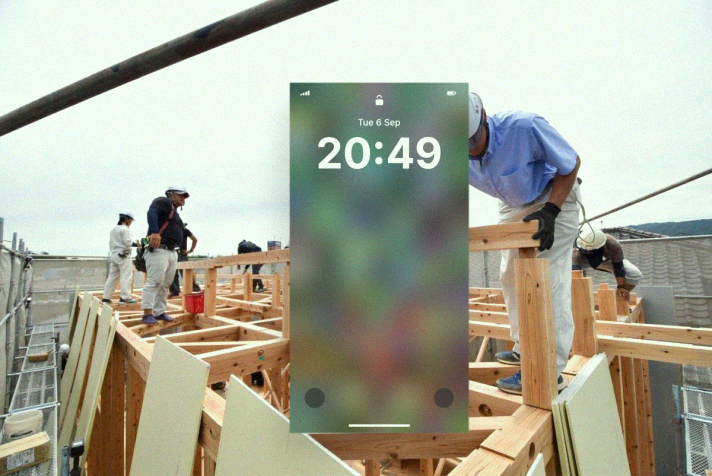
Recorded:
20.49
